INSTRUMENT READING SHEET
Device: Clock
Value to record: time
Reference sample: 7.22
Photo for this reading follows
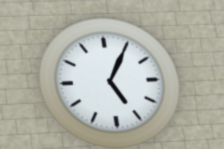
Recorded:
5.05
